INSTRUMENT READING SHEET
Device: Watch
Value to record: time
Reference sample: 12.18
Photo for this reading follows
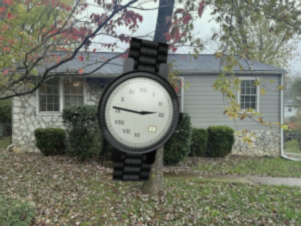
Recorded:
2.46
